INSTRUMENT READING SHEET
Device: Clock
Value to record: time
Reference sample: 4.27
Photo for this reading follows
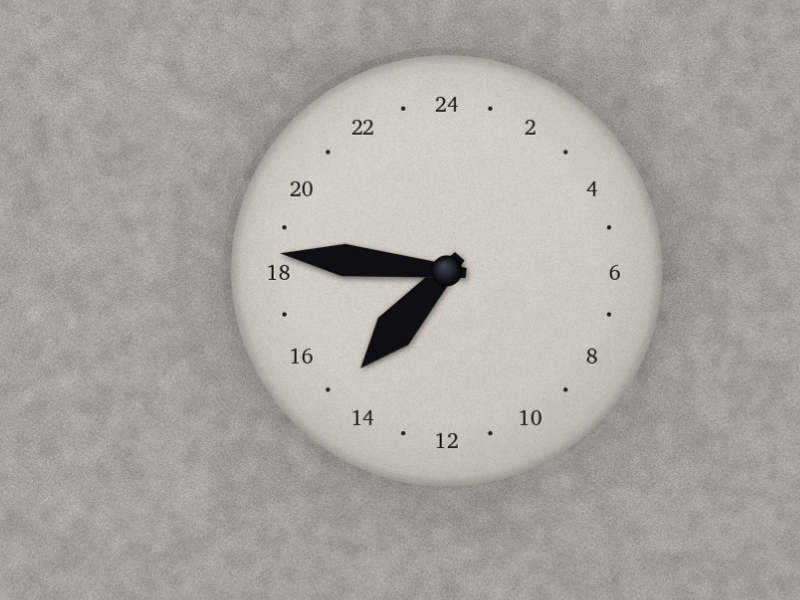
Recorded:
14.46
